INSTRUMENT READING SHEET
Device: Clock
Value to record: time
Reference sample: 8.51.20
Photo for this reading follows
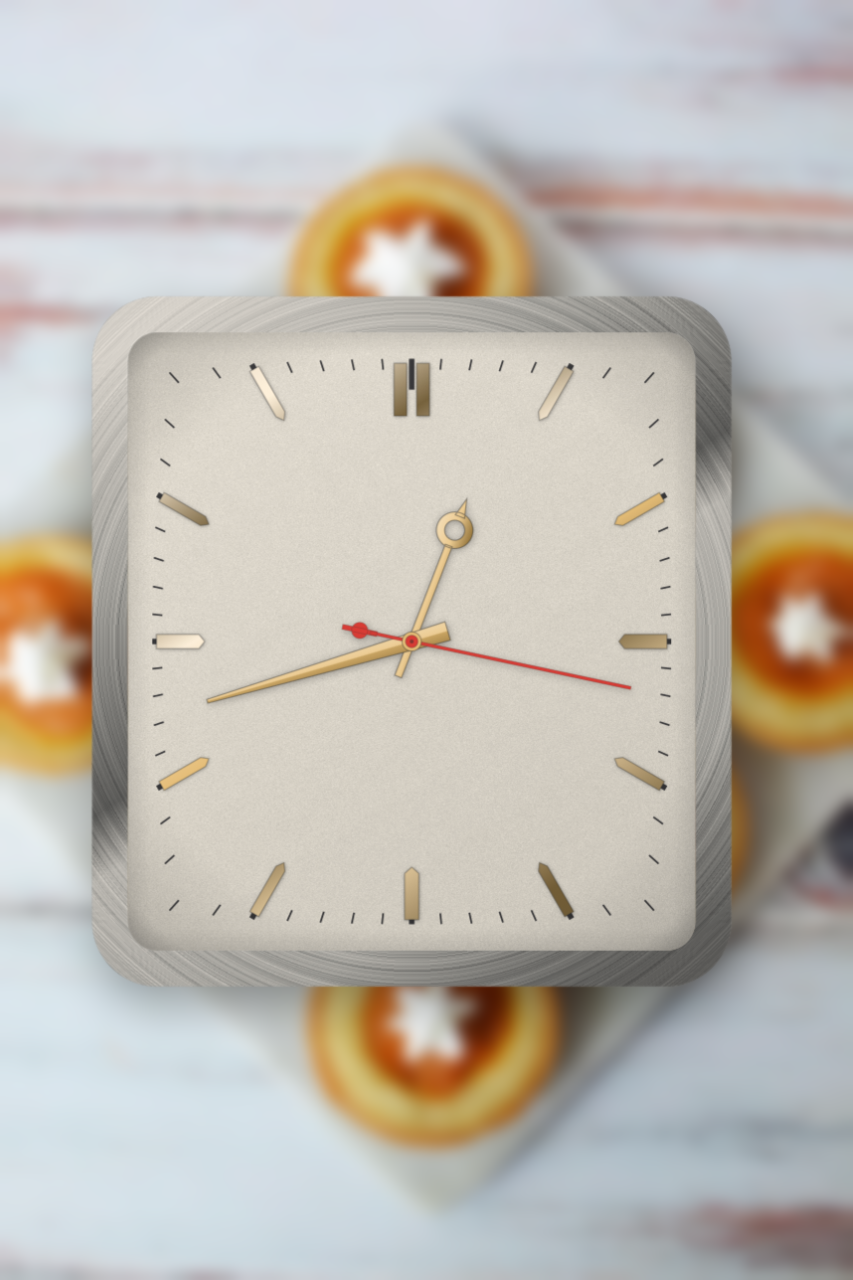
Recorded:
12.42.17
